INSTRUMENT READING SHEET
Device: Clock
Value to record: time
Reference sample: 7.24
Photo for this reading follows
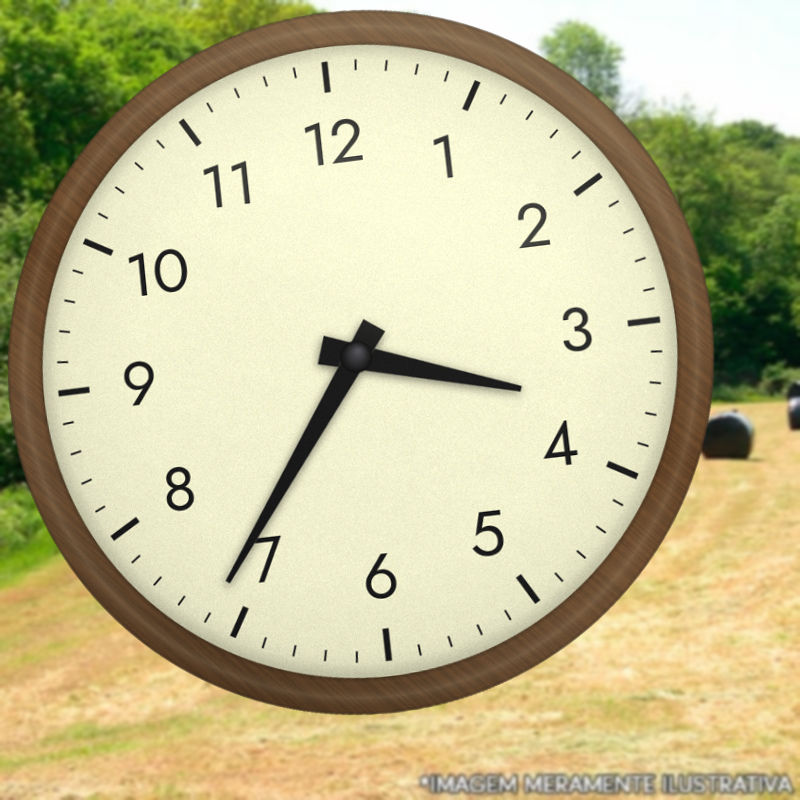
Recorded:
3.36
